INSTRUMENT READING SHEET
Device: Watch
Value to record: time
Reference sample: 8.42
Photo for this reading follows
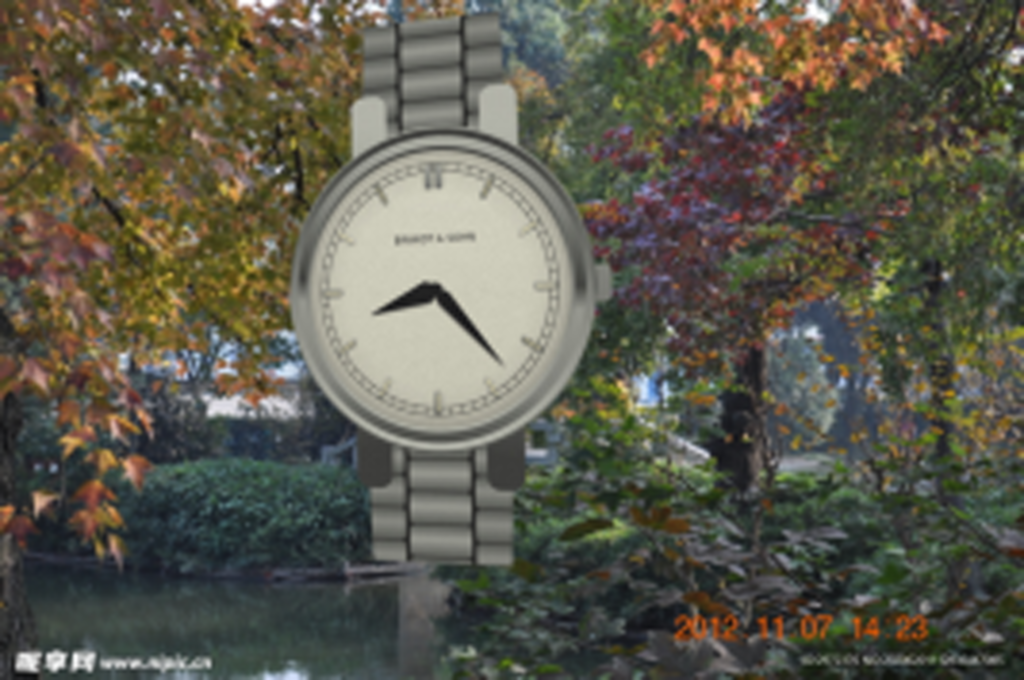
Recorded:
8.23
